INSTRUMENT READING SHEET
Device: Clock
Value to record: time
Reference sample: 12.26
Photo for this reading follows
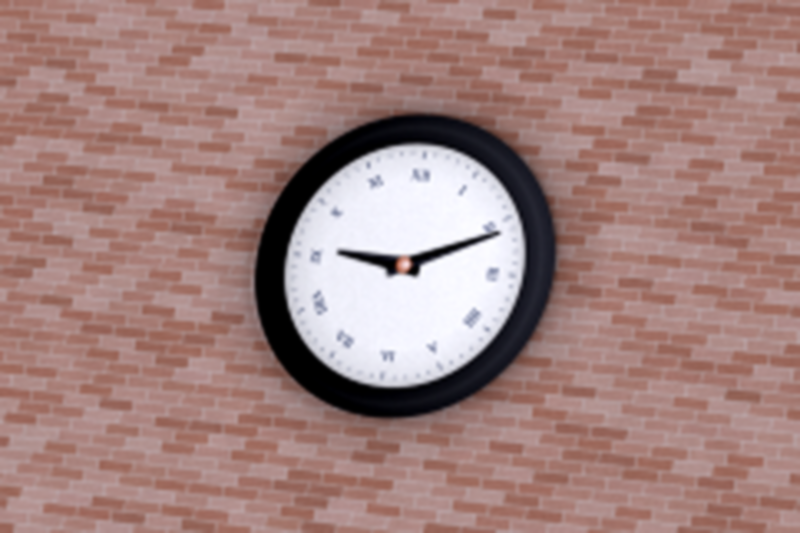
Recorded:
9.11
